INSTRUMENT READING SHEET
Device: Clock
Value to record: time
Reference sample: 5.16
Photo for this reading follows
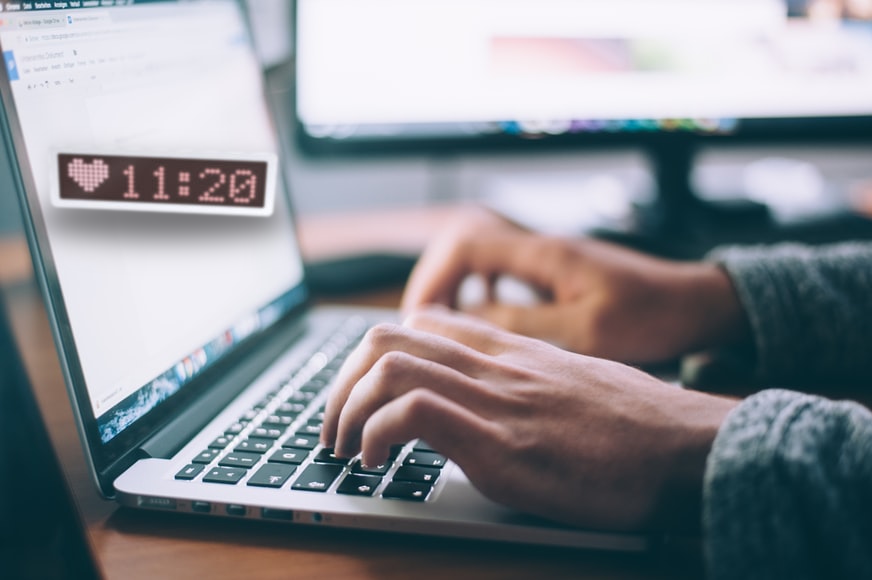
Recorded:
11.20
